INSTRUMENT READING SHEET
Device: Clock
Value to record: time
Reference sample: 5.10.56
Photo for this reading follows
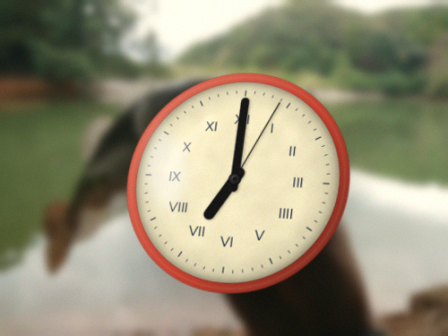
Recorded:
7.00.04
